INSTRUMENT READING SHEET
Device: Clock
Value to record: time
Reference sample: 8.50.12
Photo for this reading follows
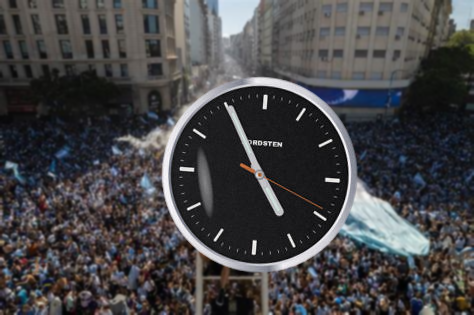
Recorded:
4.55.19
